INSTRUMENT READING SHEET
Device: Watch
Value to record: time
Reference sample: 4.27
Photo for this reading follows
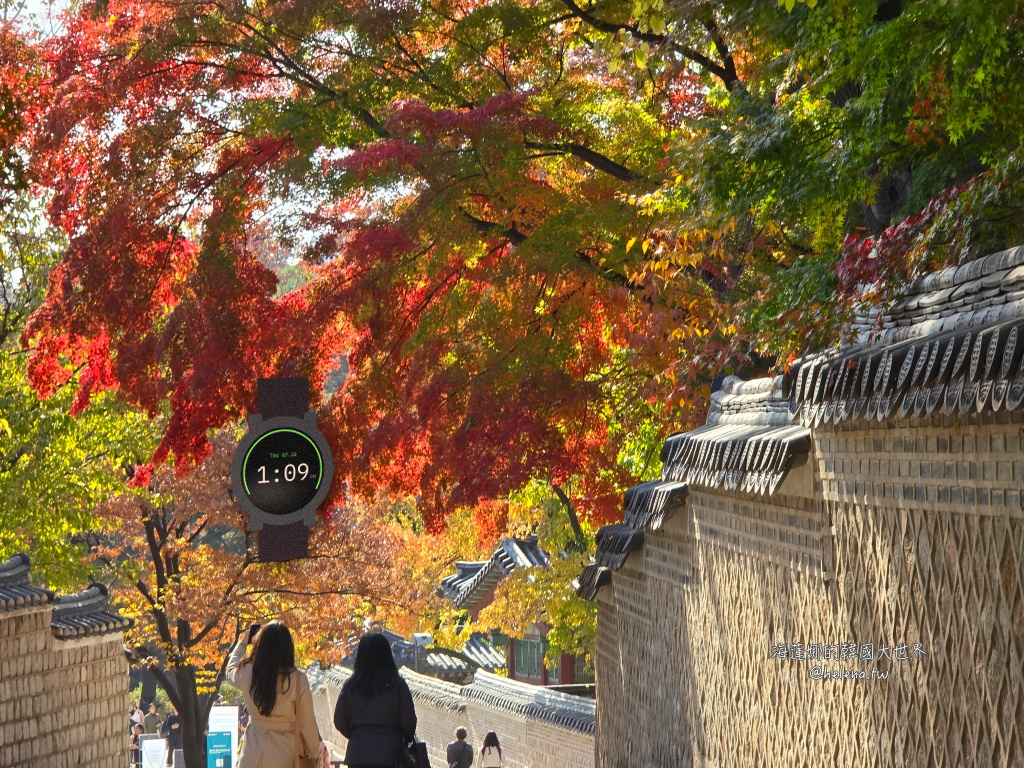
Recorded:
1.09
